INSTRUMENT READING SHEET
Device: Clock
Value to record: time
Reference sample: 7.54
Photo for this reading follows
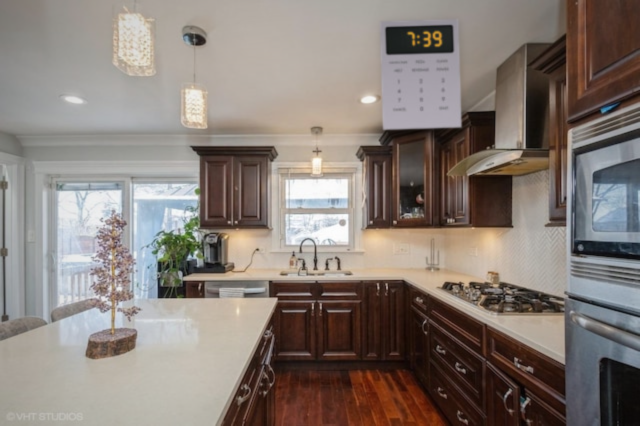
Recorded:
7.39
